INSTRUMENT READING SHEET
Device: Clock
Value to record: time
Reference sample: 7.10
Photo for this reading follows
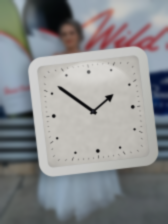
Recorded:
1.52
